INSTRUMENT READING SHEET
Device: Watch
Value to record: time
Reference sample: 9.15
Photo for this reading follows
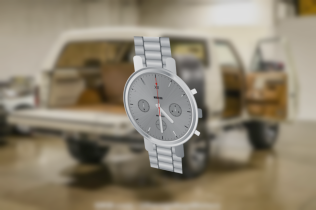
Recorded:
4.30
